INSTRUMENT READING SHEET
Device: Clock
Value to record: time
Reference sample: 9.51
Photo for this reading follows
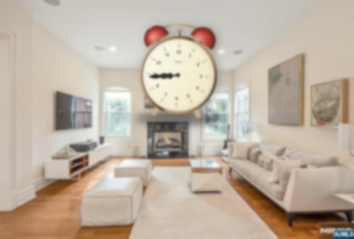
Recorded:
8.44
